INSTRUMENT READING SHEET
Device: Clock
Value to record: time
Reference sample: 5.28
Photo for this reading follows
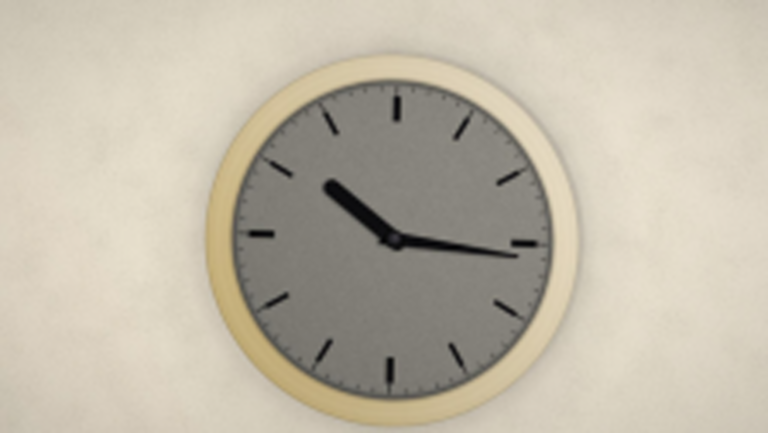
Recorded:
10.16
